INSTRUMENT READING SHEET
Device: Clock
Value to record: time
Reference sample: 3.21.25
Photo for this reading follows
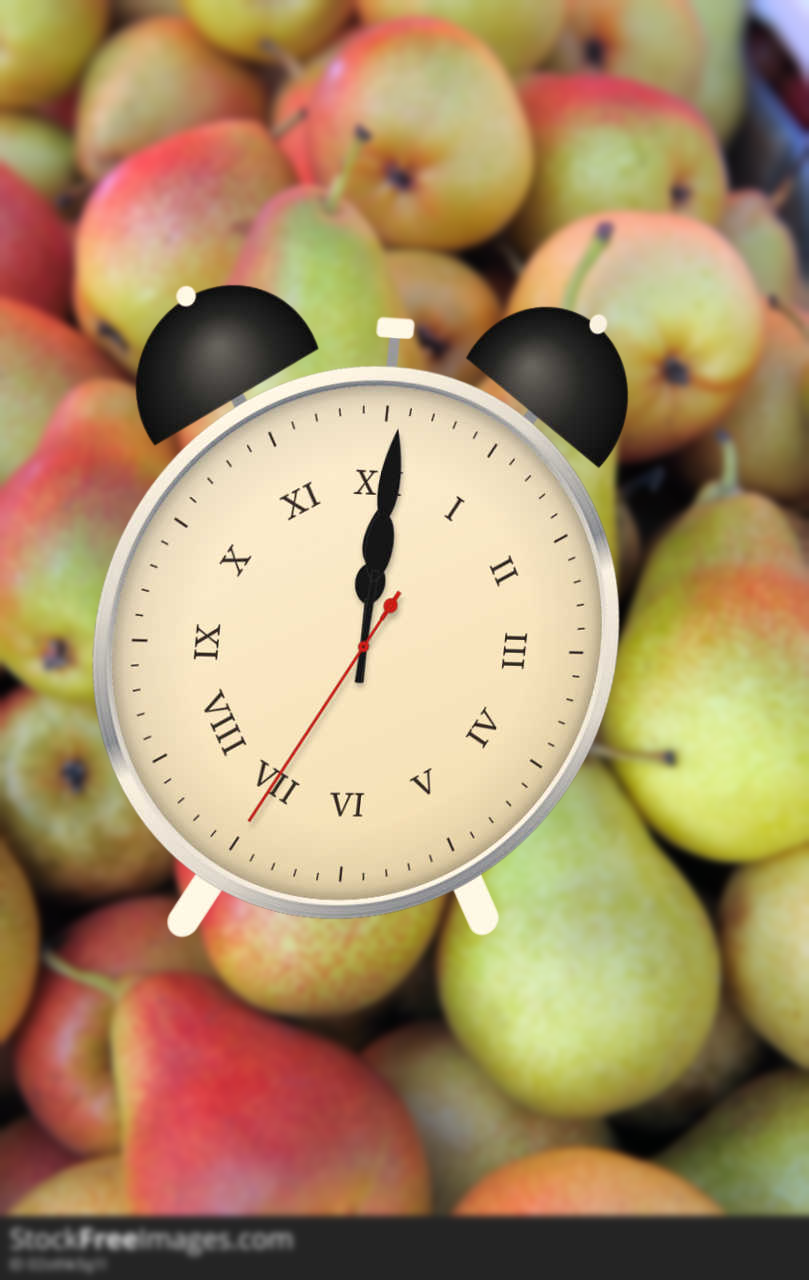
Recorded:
12.00.35
